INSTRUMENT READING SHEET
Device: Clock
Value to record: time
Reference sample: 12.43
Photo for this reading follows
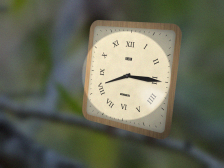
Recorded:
8.15
